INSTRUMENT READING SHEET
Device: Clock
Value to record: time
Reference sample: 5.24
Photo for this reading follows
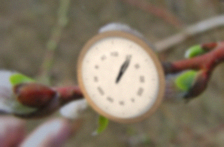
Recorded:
1.06
